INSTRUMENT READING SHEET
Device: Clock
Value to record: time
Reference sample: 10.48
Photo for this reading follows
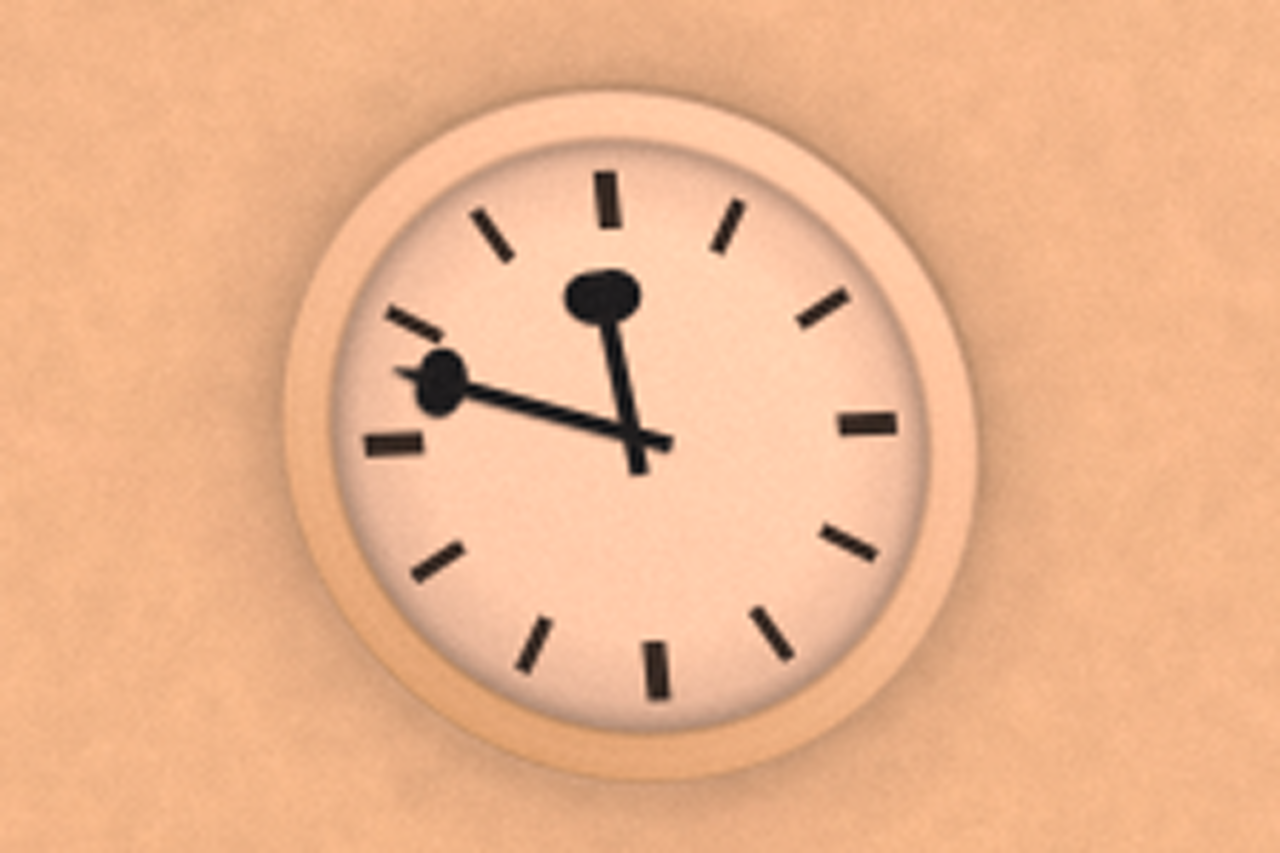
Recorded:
11.48
